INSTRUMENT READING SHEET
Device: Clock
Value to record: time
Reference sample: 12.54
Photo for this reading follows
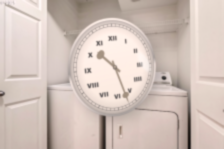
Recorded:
10.27
